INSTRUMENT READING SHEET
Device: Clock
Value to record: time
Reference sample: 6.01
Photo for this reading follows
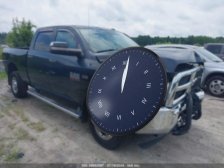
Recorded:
12.01
